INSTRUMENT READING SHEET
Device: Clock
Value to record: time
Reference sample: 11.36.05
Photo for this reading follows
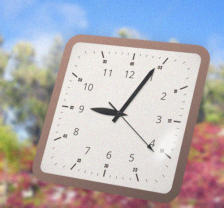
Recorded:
9.04.21
